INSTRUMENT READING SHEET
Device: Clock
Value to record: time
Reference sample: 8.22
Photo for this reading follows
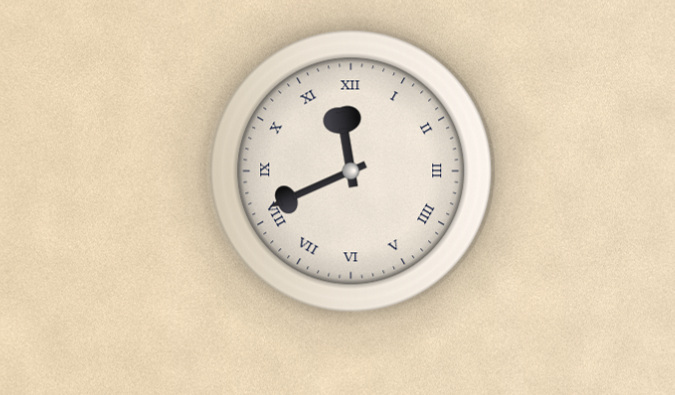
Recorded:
11.41
